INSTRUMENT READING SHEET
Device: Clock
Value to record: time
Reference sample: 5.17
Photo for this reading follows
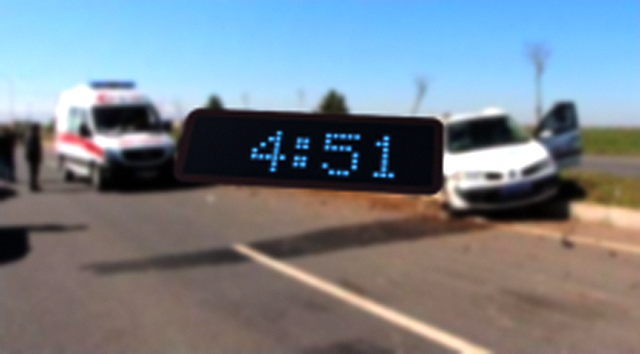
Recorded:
4.51
